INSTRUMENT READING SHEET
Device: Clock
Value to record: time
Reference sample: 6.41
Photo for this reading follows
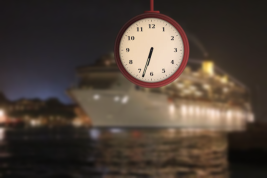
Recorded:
6.33
